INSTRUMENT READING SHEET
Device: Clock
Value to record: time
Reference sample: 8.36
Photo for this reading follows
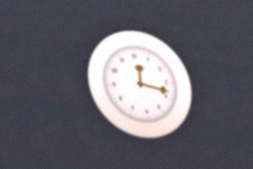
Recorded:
12.18
